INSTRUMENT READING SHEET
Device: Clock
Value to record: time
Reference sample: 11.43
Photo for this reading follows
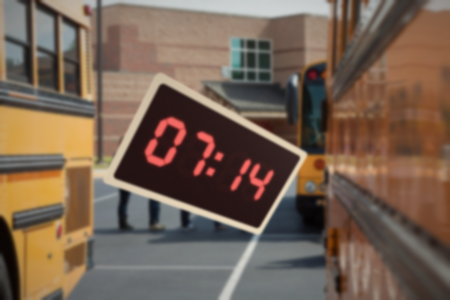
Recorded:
7.14
